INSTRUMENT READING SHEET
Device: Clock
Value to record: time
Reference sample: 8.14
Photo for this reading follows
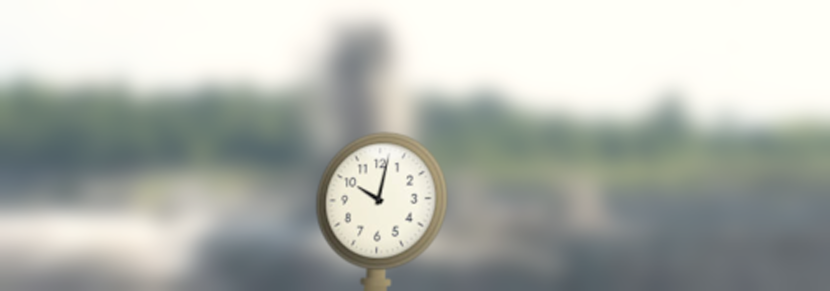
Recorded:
10.02
